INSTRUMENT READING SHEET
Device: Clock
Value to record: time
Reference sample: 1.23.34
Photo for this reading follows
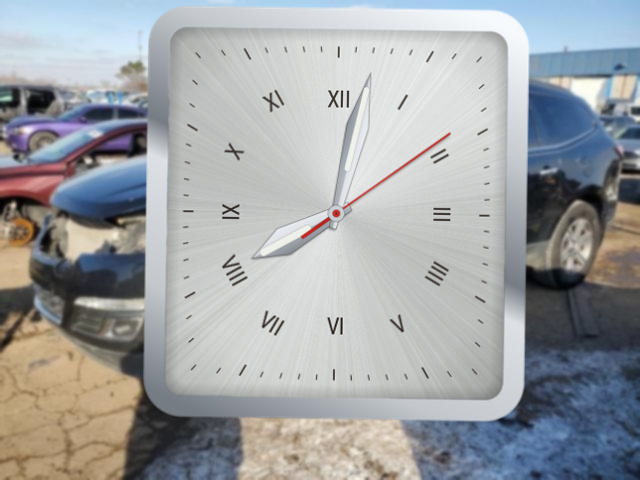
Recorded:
8.02.09
